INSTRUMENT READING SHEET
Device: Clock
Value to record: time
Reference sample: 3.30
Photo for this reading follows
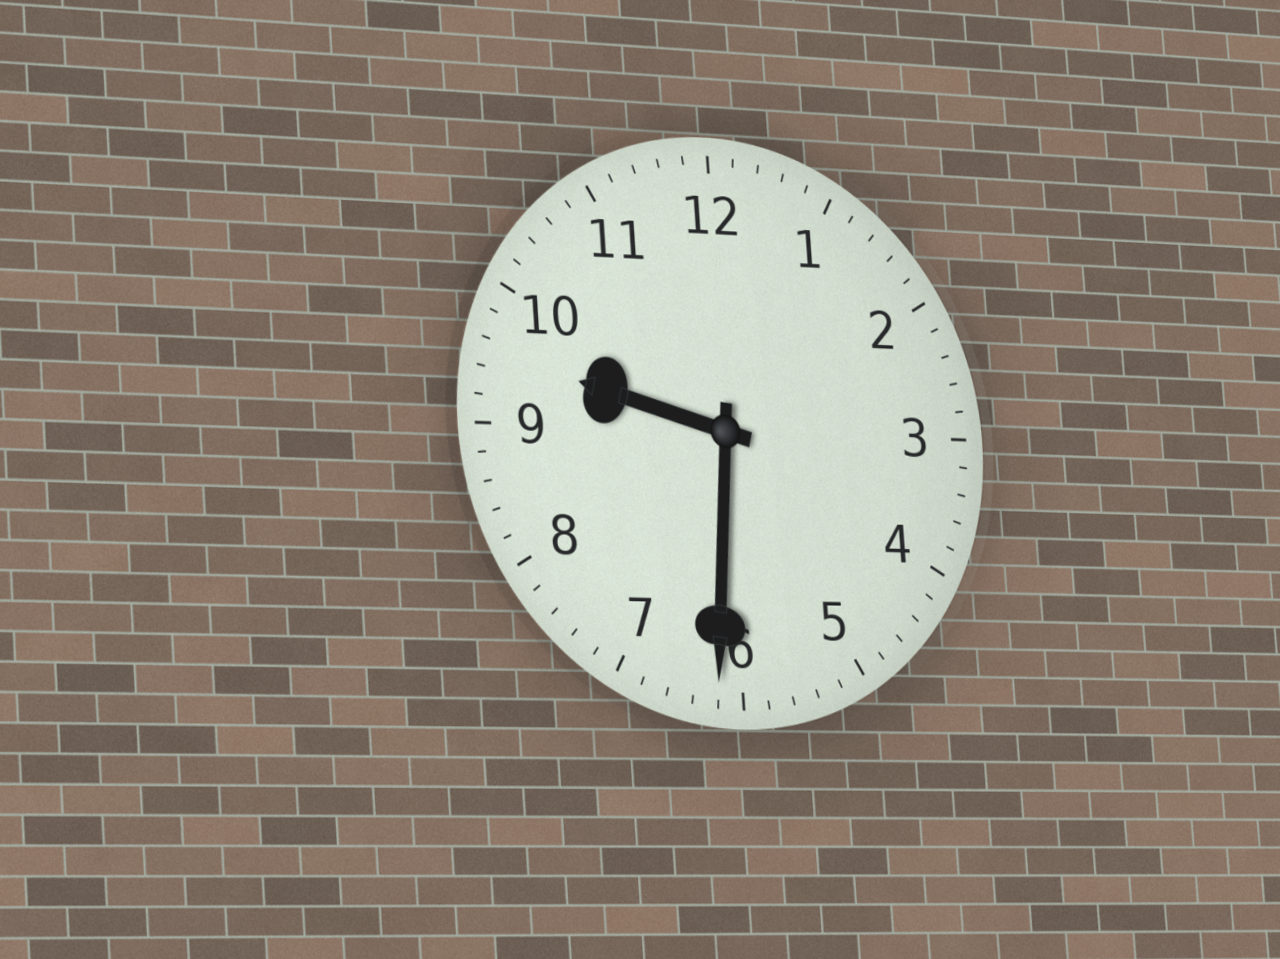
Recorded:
9.31
